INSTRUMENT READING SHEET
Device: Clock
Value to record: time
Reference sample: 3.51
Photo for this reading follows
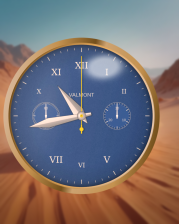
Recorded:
10.43
